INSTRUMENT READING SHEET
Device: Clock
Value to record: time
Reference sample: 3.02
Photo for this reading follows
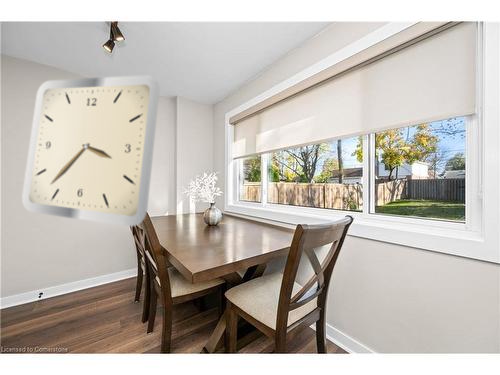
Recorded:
3.37
